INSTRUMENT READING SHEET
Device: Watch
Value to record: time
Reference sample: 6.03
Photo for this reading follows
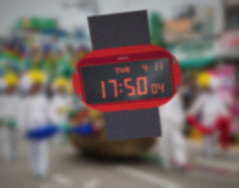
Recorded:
17.50
